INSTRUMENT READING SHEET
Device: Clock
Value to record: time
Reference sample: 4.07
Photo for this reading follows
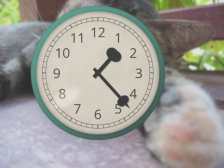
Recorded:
1.23
